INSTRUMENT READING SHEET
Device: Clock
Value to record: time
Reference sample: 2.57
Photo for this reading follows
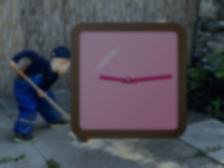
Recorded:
9.14
